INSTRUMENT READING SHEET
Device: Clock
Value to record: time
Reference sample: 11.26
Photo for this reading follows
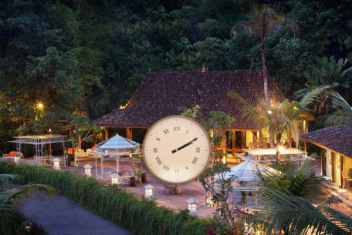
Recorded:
2.10
